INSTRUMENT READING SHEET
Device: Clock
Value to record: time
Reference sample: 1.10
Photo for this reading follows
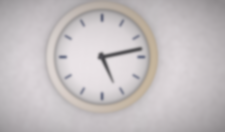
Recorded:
5.13
